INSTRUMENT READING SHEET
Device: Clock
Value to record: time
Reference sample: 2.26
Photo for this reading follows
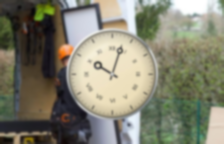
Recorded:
10.03
